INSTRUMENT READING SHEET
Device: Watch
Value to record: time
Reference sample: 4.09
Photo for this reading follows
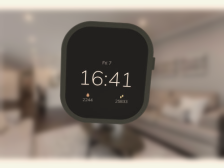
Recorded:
16.41
